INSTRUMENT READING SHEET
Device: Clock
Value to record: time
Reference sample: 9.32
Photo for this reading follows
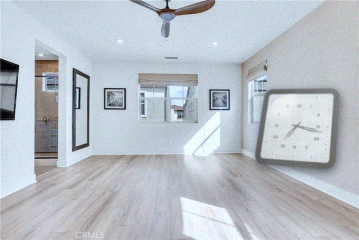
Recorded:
7.17
